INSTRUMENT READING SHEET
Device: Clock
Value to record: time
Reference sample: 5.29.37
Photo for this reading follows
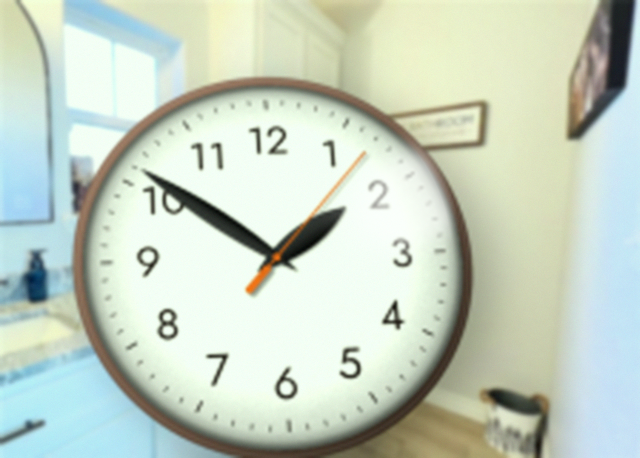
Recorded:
1.51.07
